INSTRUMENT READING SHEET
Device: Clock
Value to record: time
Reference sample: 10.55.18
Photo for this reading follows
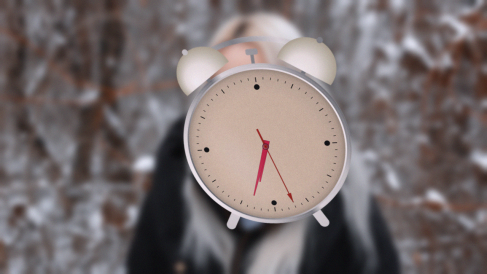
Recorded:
6.33.27
